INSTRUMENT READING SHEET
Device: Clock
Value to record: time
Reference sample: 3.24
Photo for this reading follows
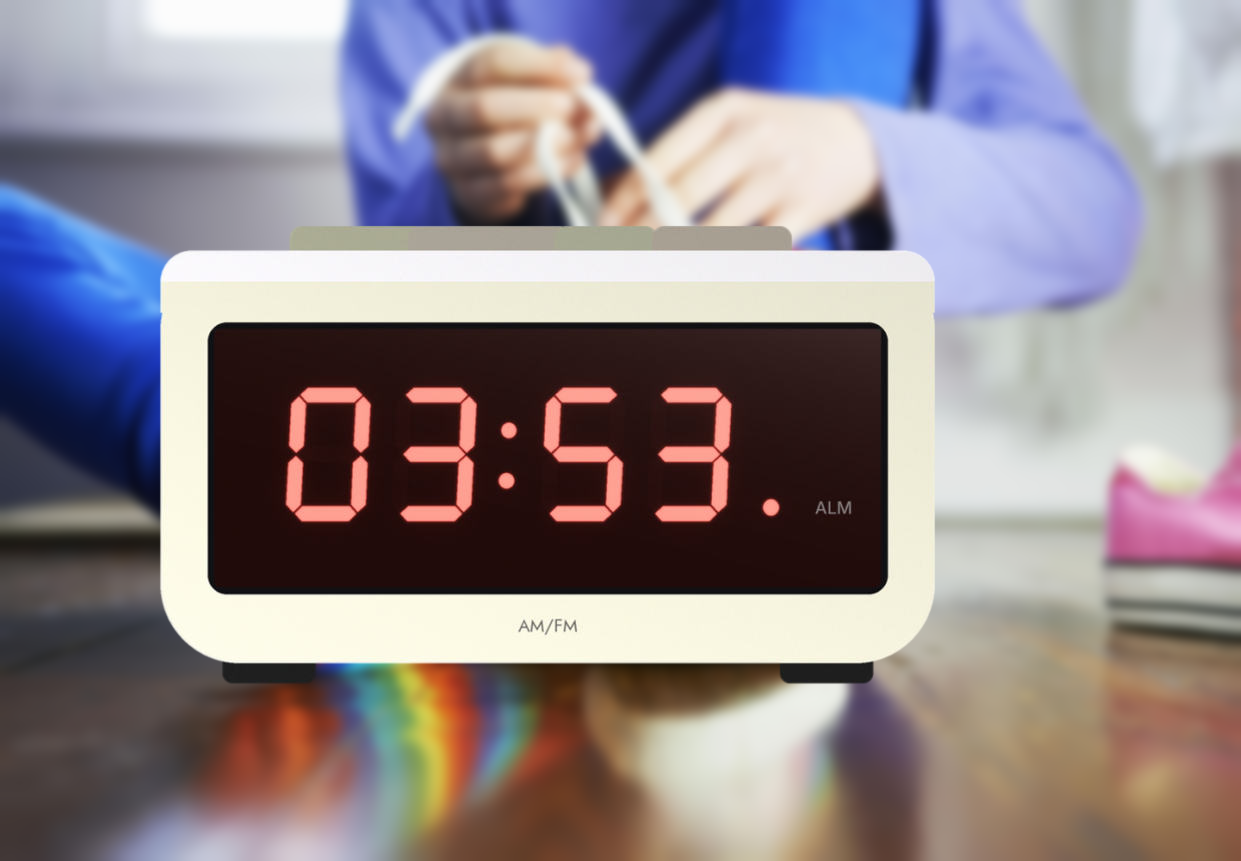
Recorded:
3.53
